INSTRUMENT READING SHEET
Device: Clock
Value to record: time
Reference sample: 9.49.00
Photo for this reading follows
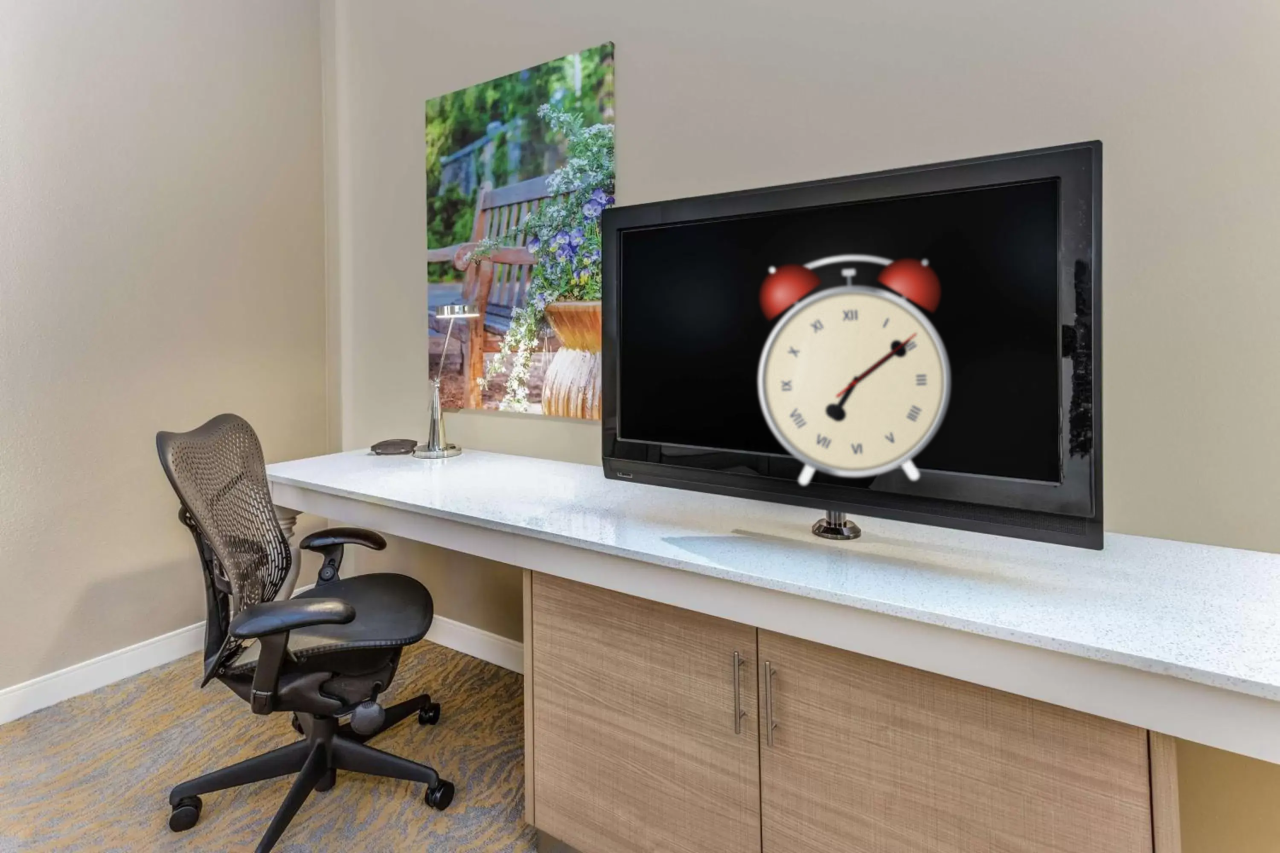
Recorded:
7.09.09
